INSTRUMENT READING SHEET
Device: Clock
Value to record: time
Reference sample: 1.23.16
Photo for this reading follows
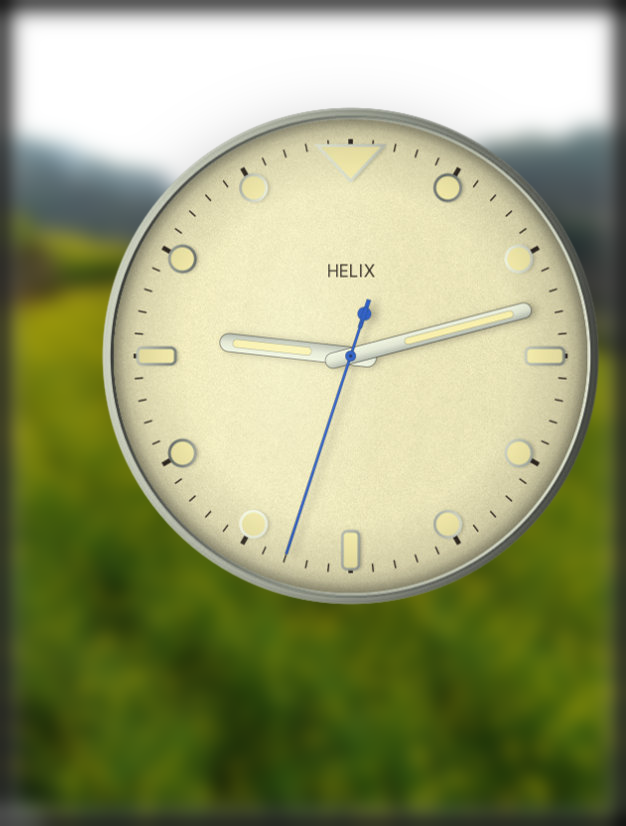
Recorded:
9.12.33
